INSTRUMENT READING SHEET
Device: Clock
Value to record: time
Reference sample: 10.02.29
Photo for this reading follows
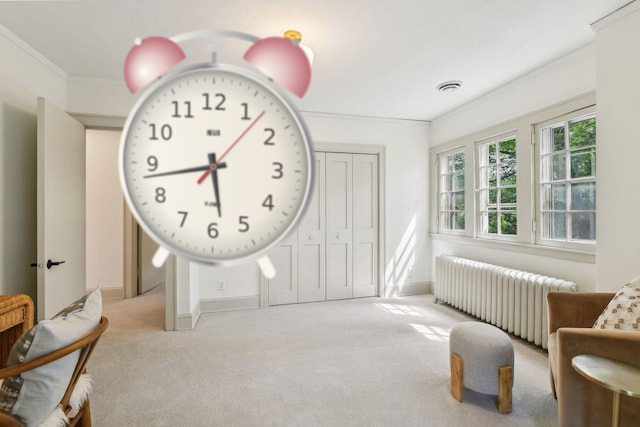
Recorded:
5.43.07
